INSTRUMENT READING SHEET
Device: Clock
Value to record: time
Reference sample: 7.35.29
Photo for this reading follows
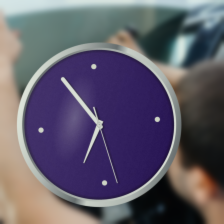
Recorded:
6.54.28
